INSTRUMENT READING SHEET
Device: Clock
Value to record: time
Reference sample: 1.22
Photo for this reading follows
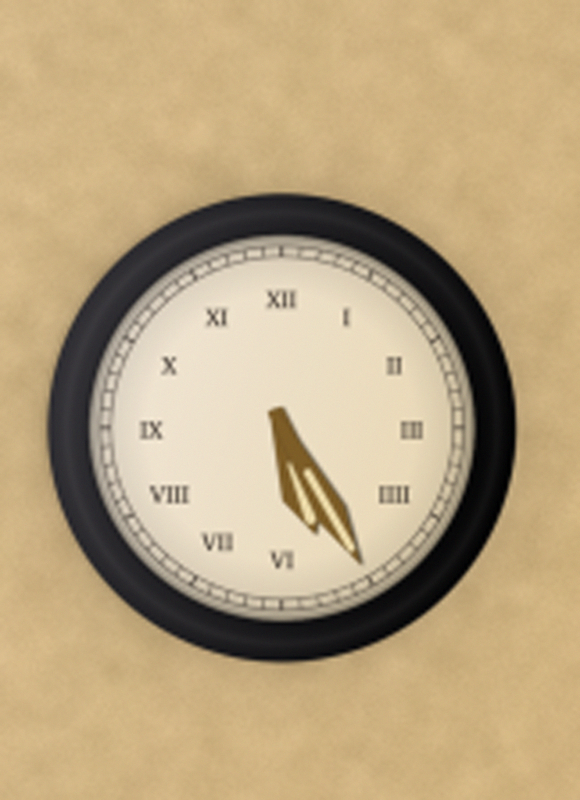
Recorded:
5.25
